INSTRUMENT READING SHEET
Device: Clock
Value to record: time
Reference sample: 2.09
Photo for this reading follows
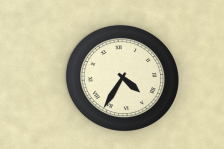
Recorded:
4.36
